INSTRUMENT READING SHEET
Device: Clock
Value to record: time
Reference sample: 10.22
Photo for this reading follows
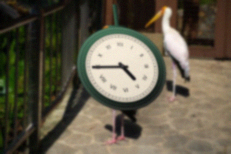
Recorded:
4.45
